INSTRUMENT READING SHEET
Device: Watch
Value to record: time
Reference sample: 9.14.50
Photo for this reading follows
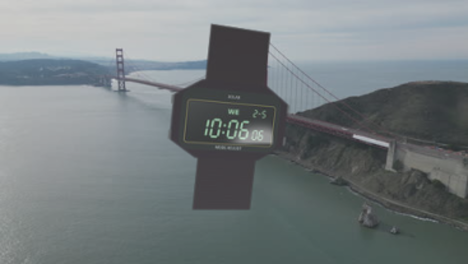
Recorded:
10.06.06
